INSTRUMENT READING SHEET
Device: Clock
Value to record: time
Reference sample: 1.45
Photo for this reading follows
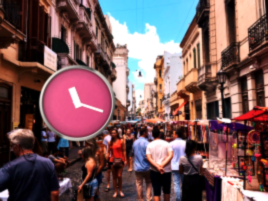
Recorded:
11.18
